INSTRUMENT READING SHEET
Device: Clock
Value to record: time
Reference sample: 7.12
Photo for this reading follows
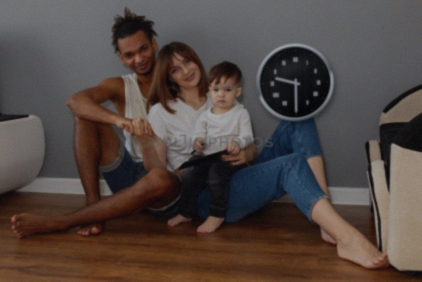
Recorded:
9.30
